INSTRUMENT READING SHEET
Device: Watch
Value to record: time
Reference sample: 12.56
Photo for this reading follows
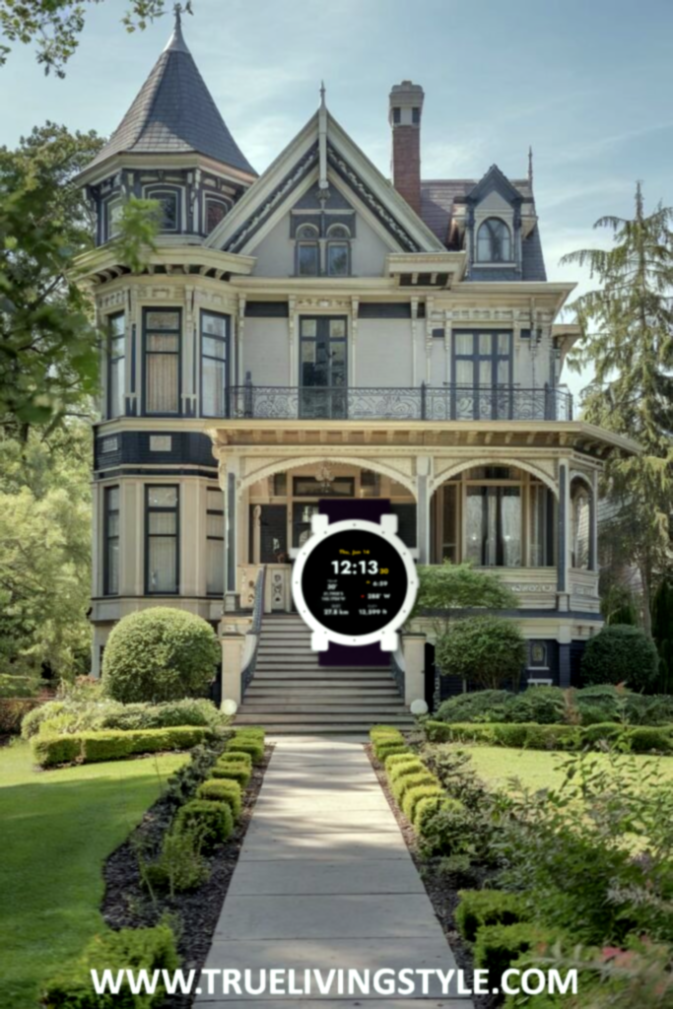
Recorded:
12.13
